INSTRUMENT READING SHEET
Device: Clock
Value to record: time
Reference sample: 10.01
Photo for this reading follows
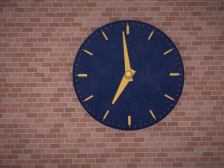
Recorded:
6.59
